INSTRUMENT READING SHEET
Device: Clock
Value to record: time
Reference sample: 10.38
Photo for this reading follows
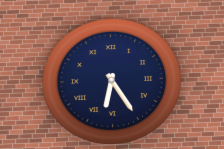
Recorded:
6.25
